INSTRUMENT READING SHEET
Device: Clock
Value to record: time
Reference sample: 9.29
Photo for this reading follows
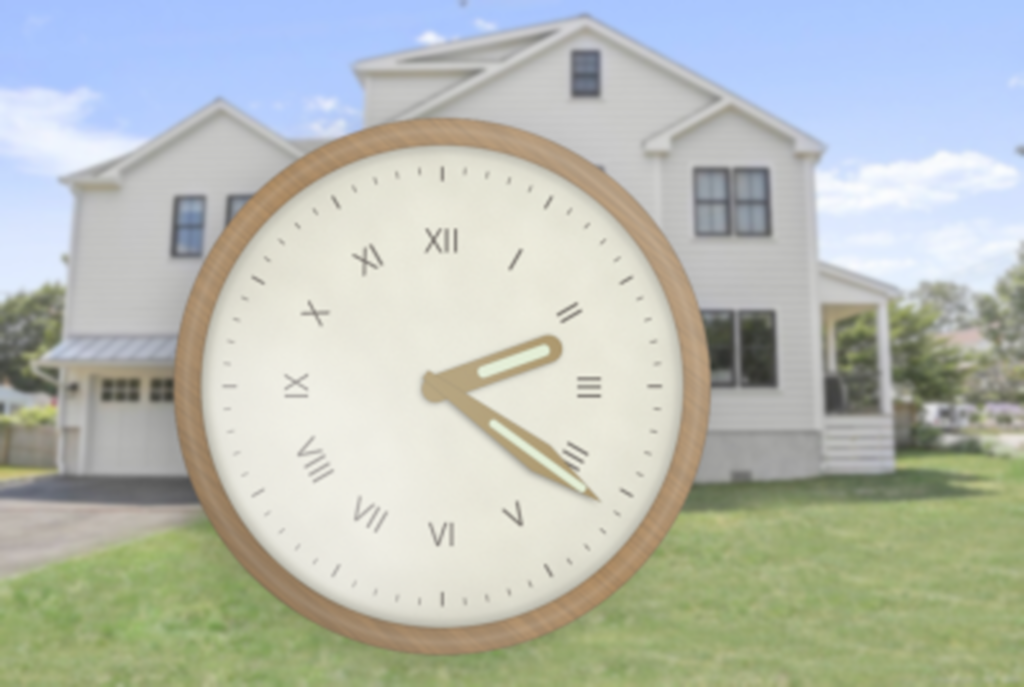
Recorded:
2.21
